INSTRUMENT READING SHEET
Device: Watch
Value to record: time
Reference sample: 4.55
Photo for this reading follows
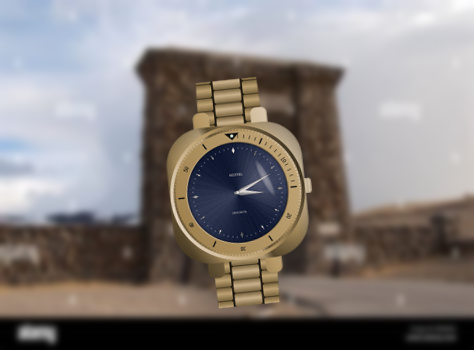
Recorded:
3.11
